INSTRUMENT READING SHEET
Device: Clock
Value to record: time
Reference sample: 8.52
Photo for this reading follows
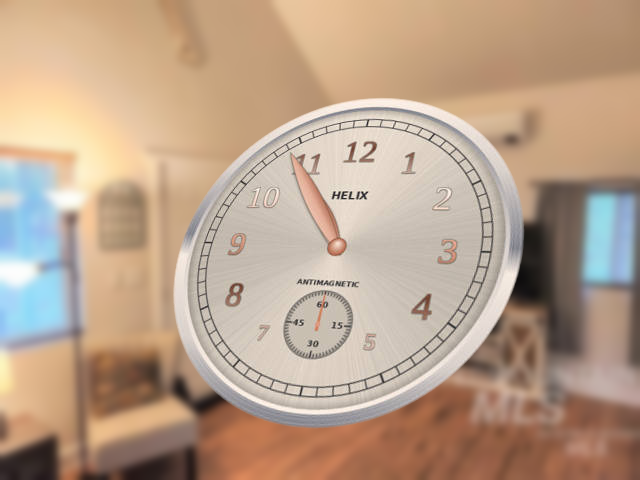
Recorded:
10.54
